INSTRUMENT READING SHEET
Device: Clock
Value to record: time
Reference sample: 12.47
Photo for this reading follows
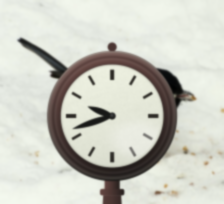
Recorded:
9.42
